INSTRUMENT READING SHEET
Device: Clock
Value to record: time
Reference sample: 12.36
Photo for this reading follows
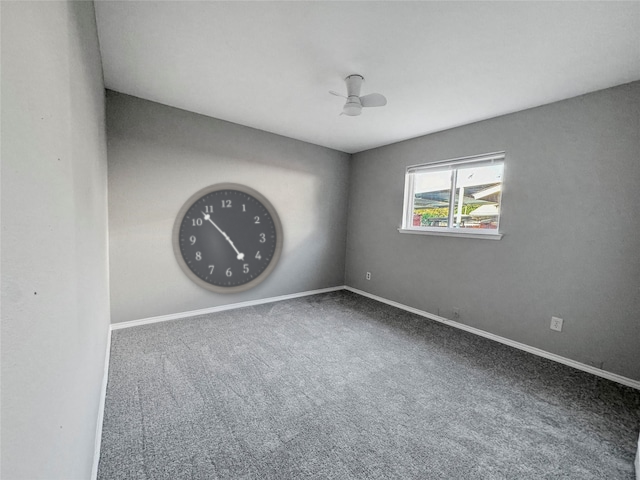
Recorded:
4.53
